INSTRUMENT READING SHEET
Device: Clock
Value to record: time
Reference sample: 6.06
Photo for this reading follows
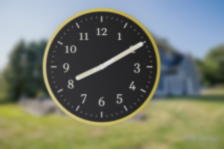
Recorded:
8.10
